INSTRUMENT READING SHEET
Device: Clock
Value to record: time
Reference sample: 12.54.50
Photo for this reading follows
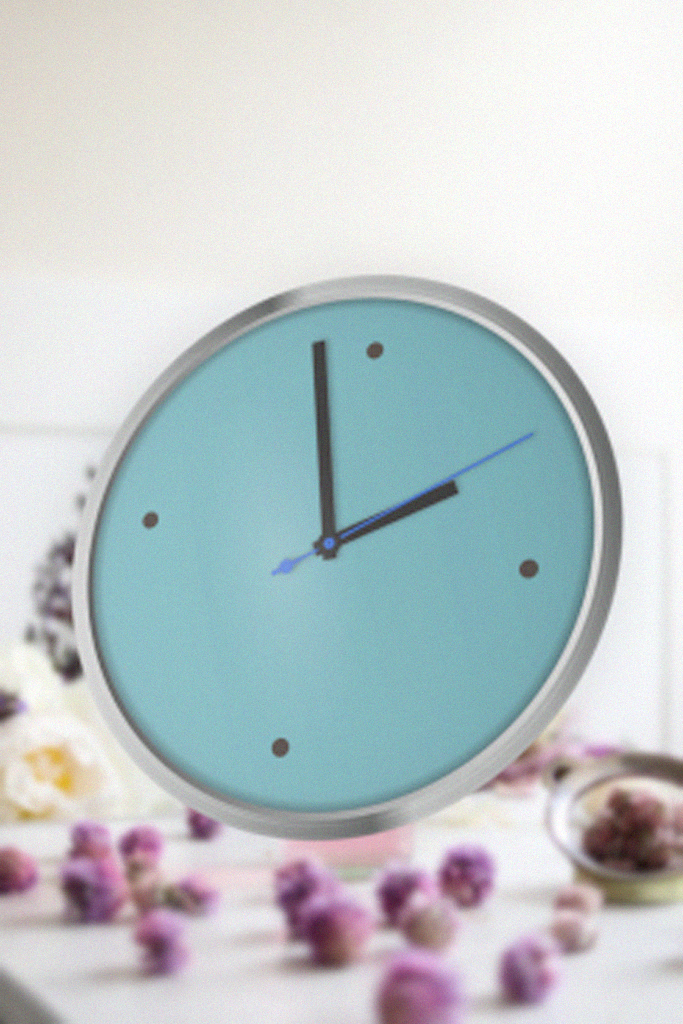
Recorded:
1.57.09
